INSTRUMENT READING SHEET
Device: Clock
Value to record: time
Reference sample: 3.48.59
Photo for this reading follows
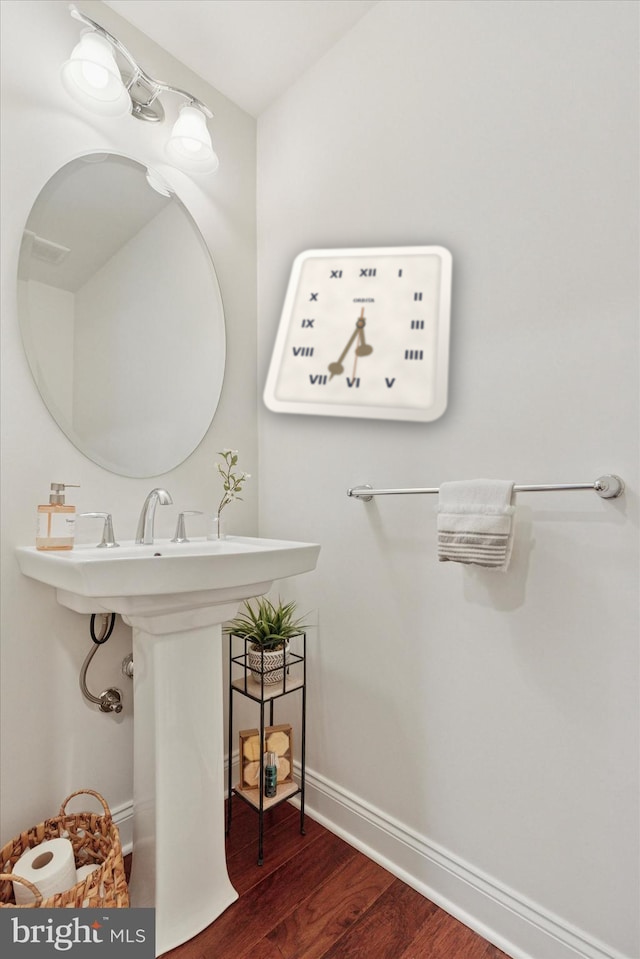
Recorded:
5.33.30
